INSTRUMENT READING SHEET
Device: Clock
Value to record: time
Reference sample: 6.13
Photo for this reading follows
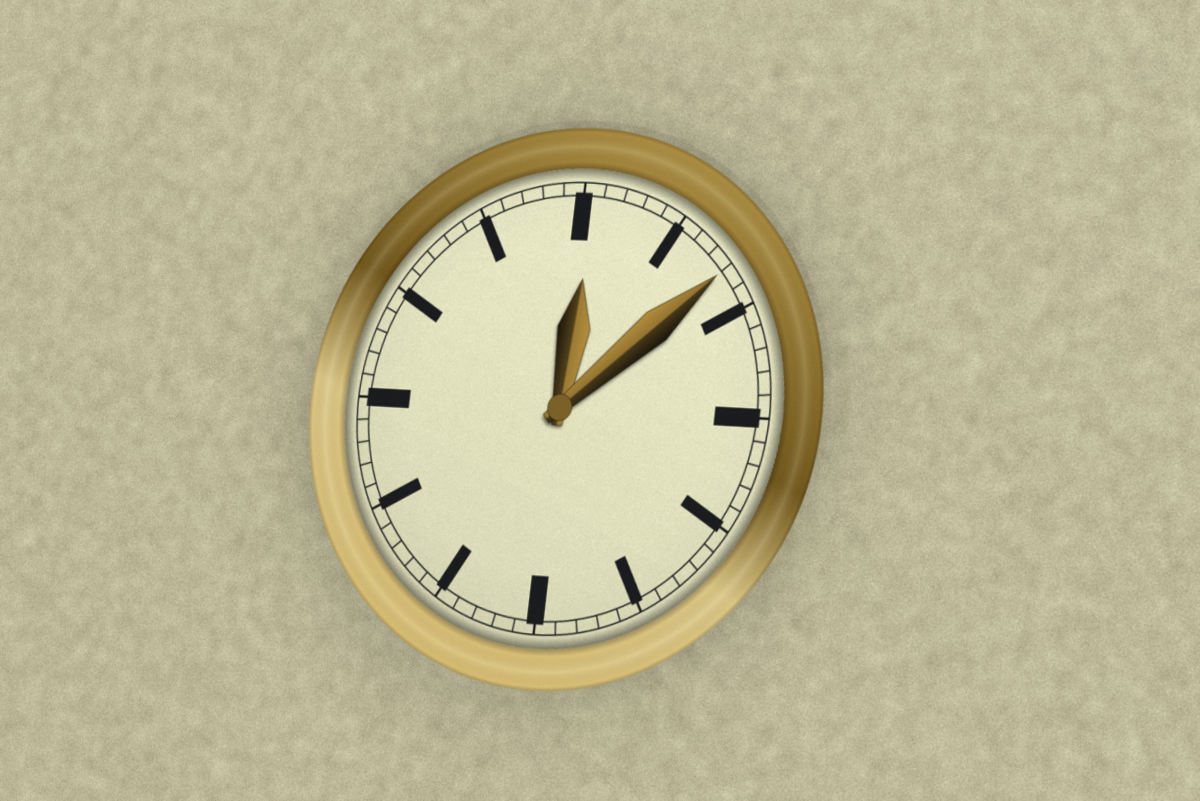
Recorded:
12.08
